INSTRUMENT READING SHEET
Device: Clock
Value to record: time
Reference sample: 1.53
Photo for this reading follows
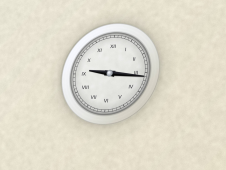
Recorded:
9.16
